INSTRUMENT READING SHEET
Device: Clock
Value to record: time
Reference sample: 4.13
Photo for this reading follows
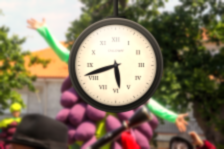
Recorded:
5.42
